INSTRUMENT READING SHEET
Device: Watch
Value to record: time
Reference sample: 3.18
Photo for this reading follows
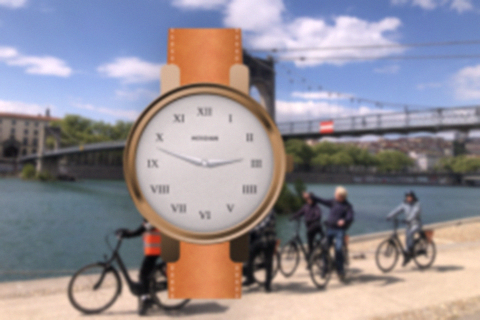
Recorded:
2.48
